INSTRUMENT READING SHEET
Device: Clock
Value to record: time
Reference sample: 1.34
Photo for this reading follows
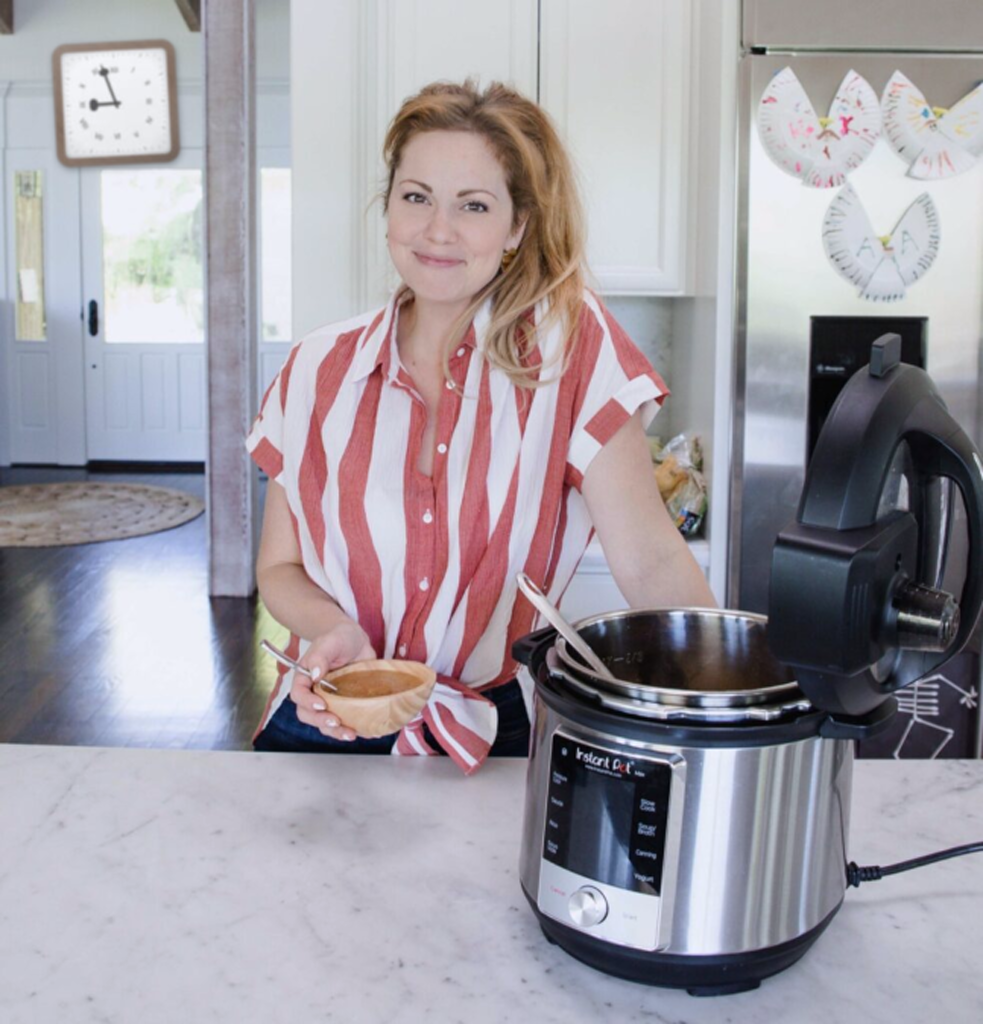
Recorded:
8.57
